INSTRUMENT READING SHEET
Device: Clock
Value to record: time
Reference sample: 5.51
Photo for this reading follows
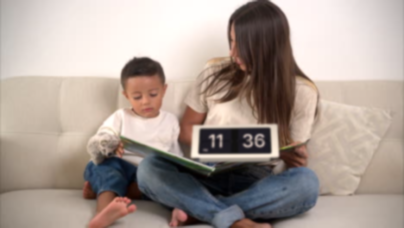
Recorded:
11.36
